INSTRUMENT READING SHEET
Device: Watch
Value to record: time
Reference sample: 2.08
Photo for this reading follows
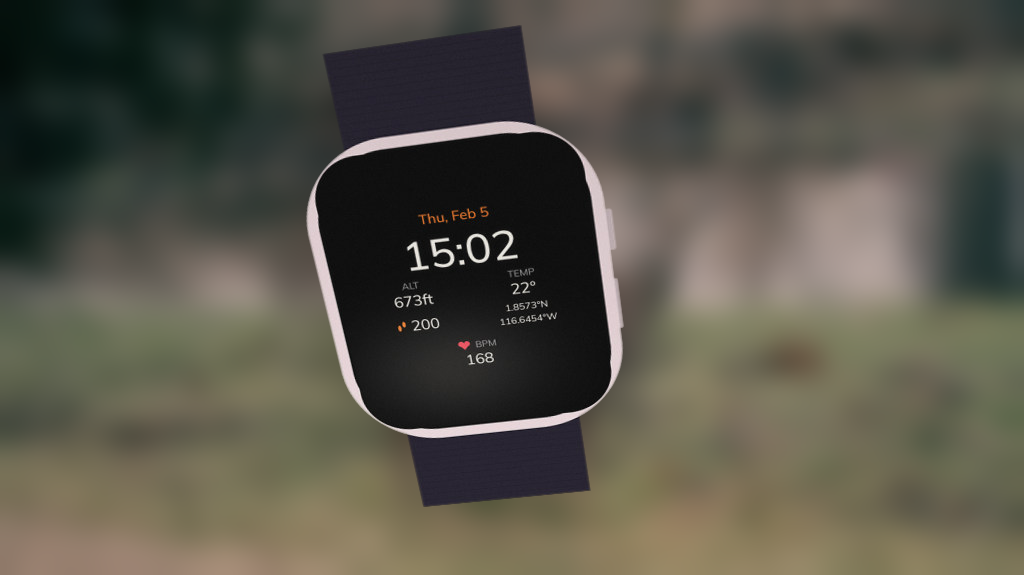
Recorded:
15.02
